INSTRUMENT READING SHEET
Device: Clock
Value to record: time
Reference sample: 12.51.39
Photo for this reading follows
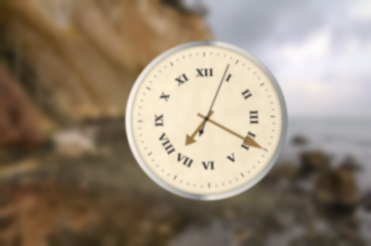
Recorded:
7.20.04
